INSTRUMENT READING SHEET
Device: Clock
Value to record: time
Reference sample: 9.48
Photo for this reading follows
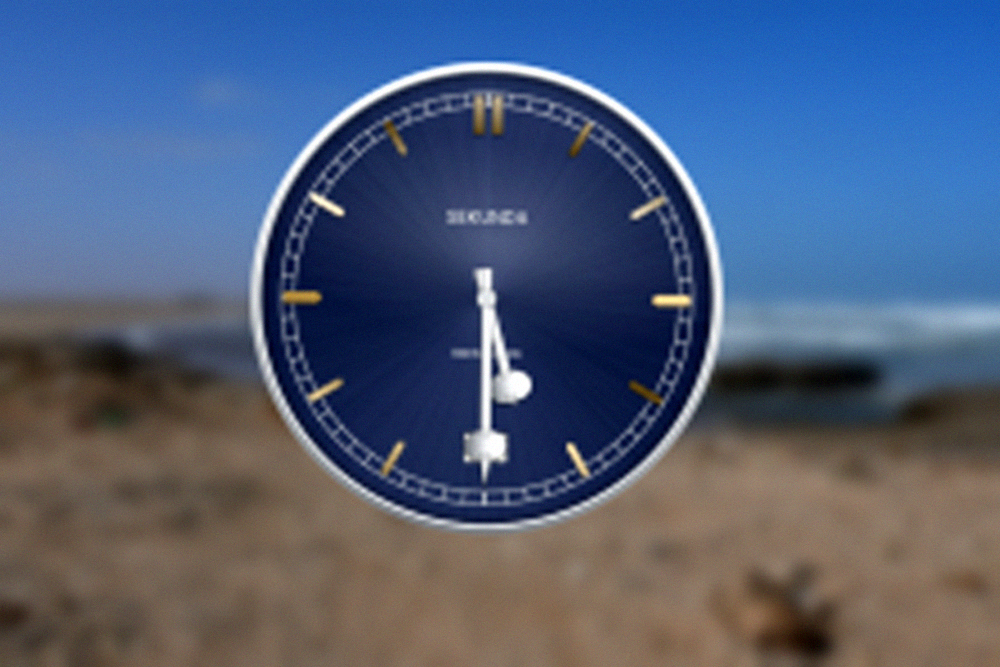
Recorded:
5.30
